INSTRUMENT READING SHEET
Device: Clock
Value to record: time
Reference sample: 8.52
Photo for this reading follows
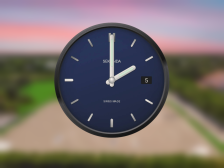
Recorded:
2.00
